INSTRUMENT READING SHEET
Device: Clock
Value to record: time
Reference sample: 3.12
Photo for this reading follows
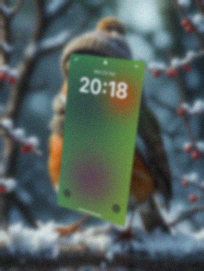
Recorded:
20.18
